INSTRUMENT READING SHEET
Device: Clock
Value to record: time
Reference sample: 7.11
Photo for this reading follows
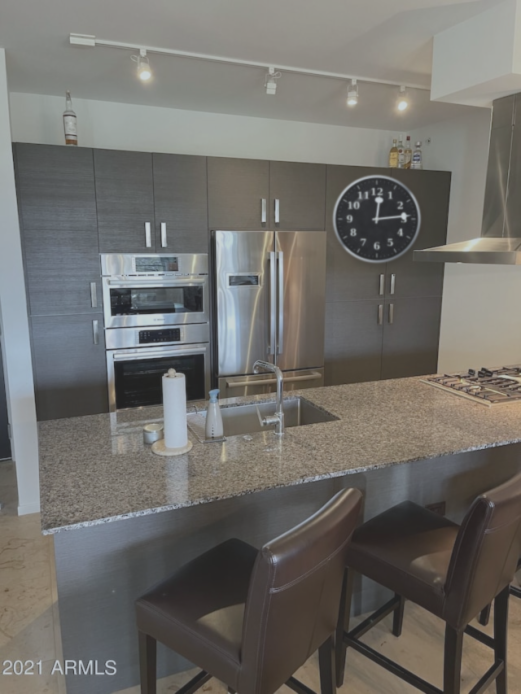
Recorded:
12.14
